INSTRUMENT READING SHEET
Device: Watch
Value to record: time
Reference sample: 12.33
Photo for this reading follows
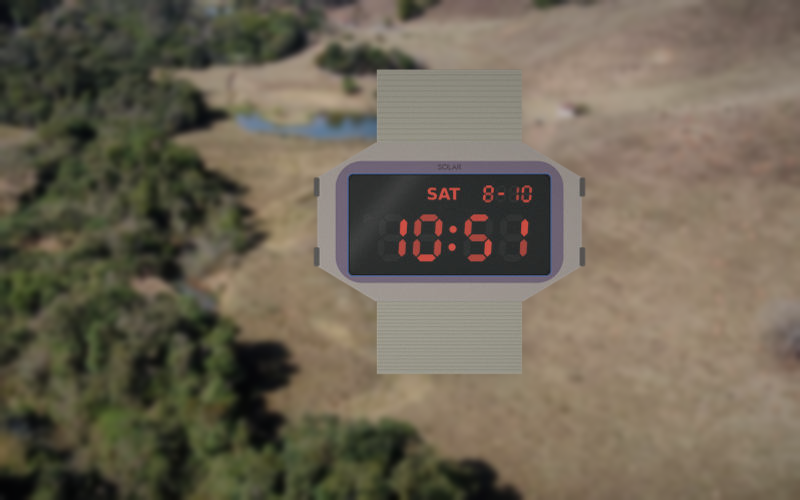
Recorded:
10.51
